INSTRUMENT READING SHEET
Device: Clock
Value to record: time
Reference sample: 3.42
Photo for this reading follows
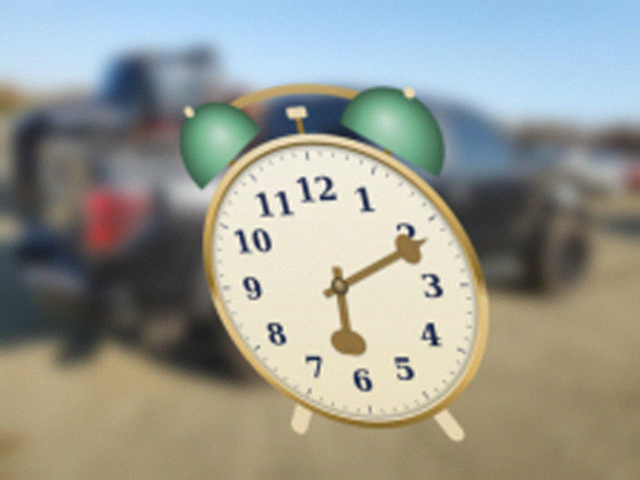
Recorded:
6.11
